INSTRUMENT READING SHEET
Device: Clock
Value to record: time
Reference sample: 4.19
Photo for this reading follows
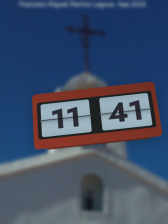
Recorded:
11.41
